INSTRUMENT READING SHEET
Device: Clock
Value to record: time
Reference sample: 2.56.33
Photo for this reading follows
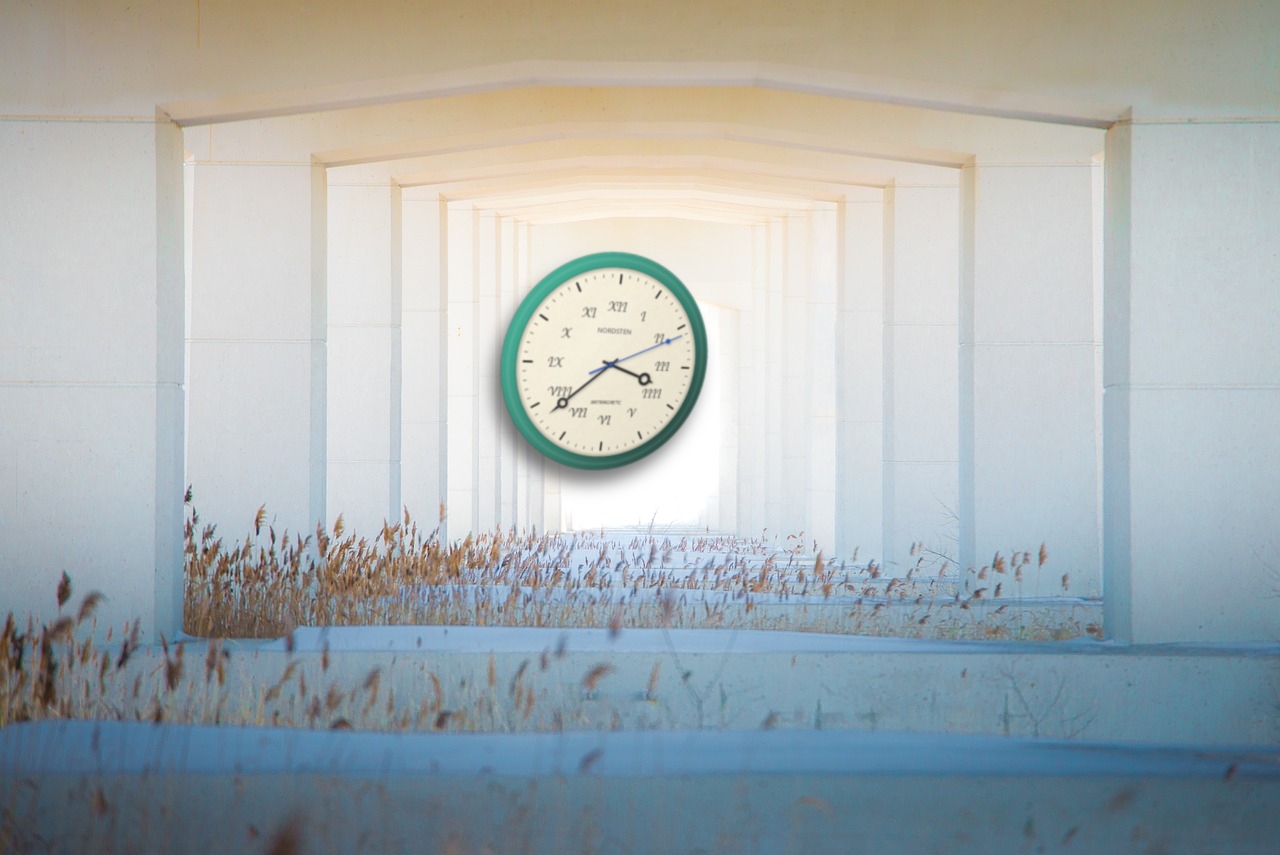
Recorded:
3.38.11
